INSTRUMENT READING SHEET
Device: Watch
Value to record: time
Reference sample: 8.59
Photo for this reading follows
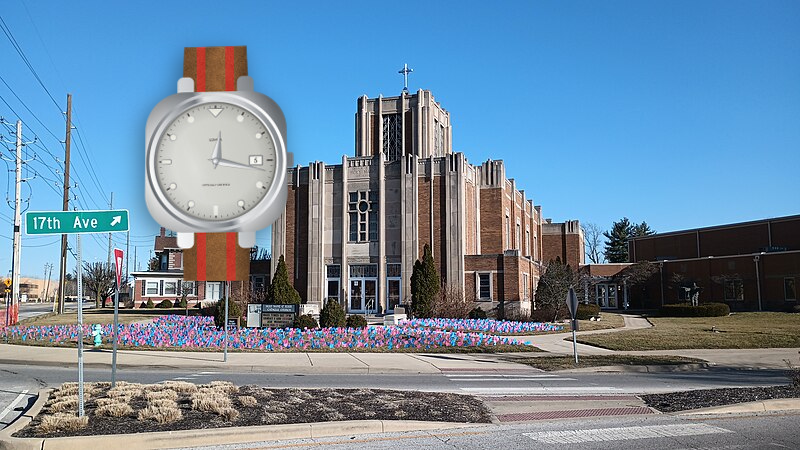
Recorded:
12.17
